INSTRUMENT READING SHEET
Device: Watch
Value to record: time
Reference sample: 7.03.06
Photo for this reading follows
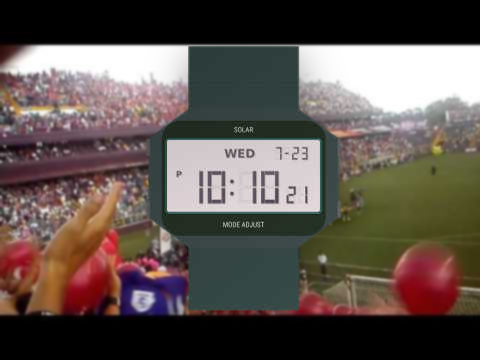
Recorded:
10.10.21
